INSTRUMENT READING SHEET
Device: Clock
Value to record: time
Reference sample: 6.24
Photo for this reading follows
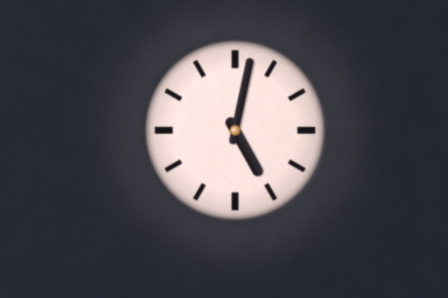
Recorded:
5.02
